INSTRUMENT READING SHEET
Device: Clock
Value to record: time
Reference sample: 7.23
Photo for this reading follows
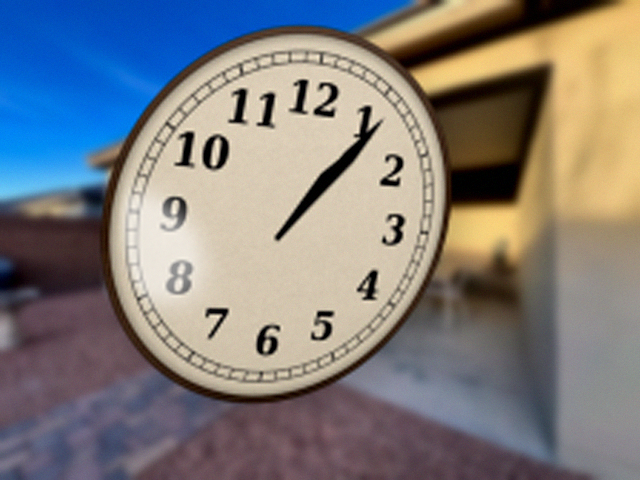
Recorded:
1.06
